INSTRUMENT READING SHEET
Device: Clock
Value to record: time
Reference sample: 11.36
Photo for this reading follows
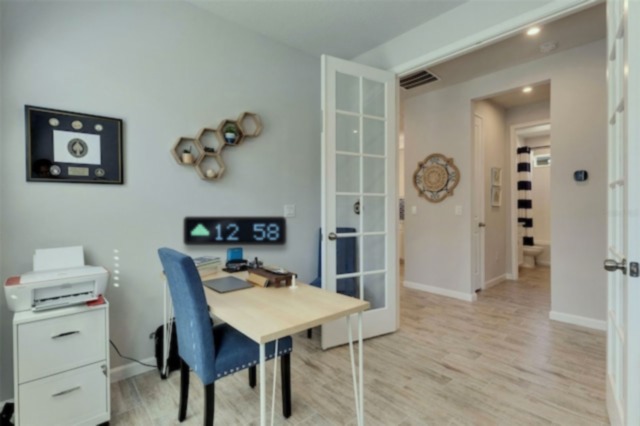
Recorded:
12.58
